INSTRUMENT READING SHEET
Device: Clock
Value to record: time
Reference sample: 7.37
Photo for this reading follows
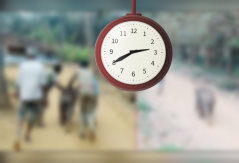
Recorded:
2.40
